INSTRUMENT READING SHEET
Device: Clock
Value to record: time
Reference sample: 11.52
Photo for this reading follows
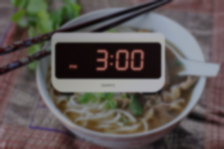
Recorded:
3.00
